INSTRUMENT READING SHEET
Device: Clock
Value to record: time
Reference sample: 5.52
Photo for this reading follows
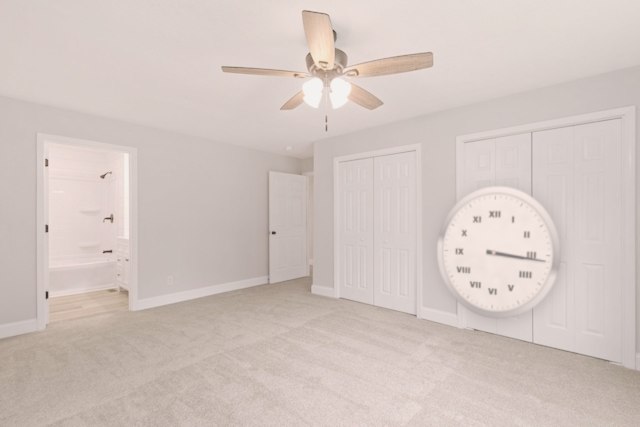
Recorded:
3.16
